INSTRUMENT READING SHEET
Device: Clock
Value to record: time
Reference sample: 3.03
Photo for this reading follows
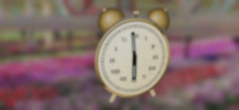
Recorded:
5.59
